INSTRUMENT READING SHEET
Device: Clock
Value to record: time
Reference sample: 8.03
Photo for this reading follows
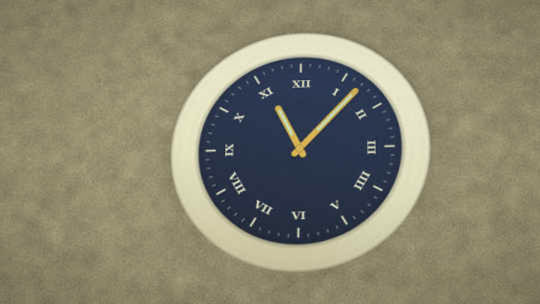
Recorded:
11.07
